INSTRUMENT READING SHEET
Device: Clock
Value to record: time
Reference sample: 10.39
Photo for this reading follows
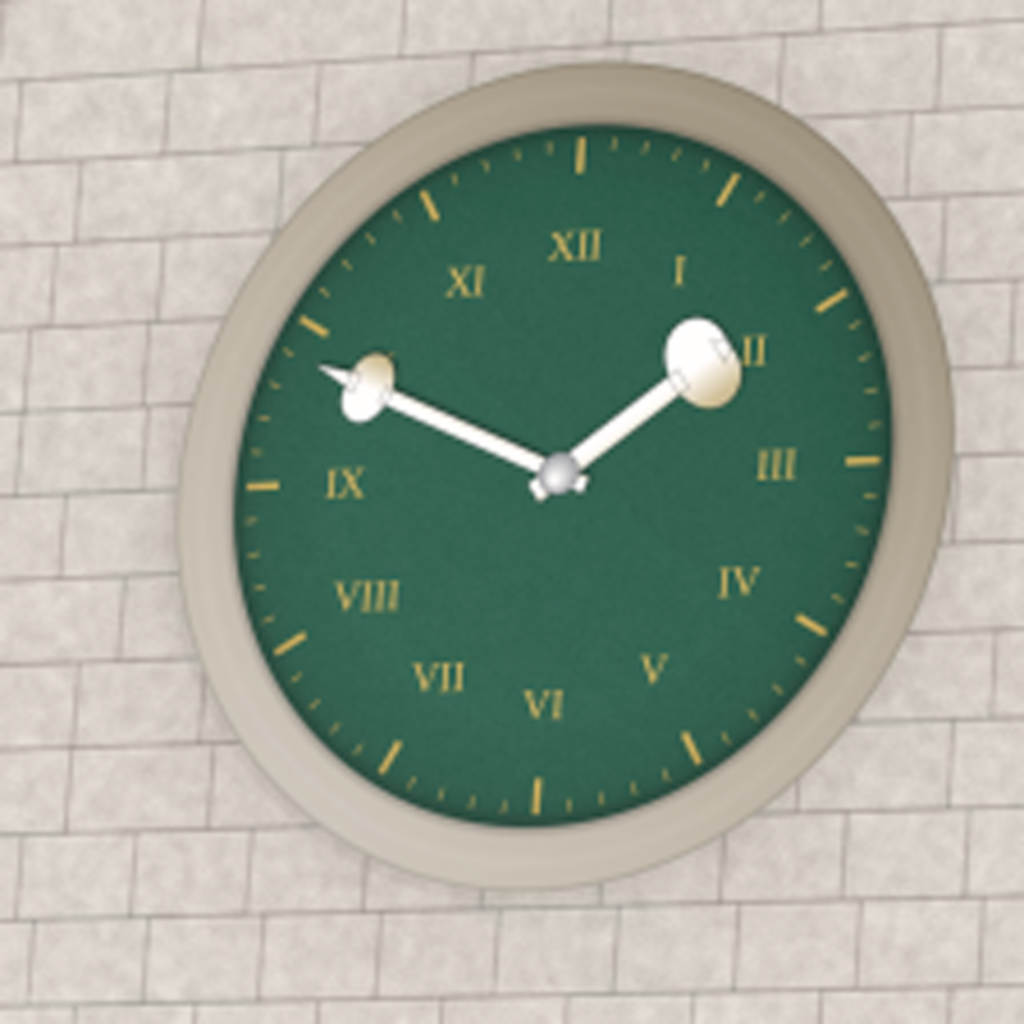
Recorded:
1.49
